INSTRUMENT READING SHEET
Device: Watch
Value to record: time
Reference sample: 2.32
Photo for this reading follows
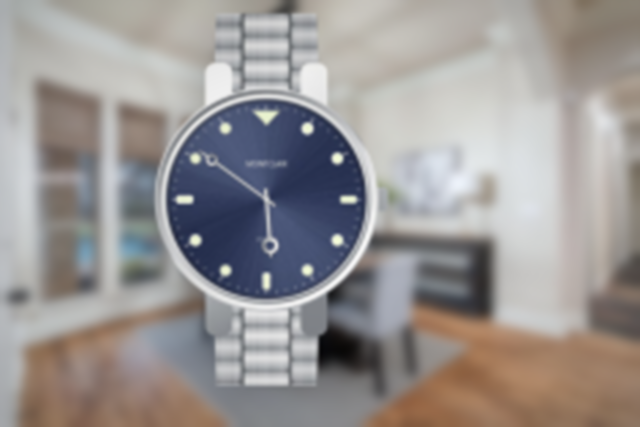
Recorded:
5.51
